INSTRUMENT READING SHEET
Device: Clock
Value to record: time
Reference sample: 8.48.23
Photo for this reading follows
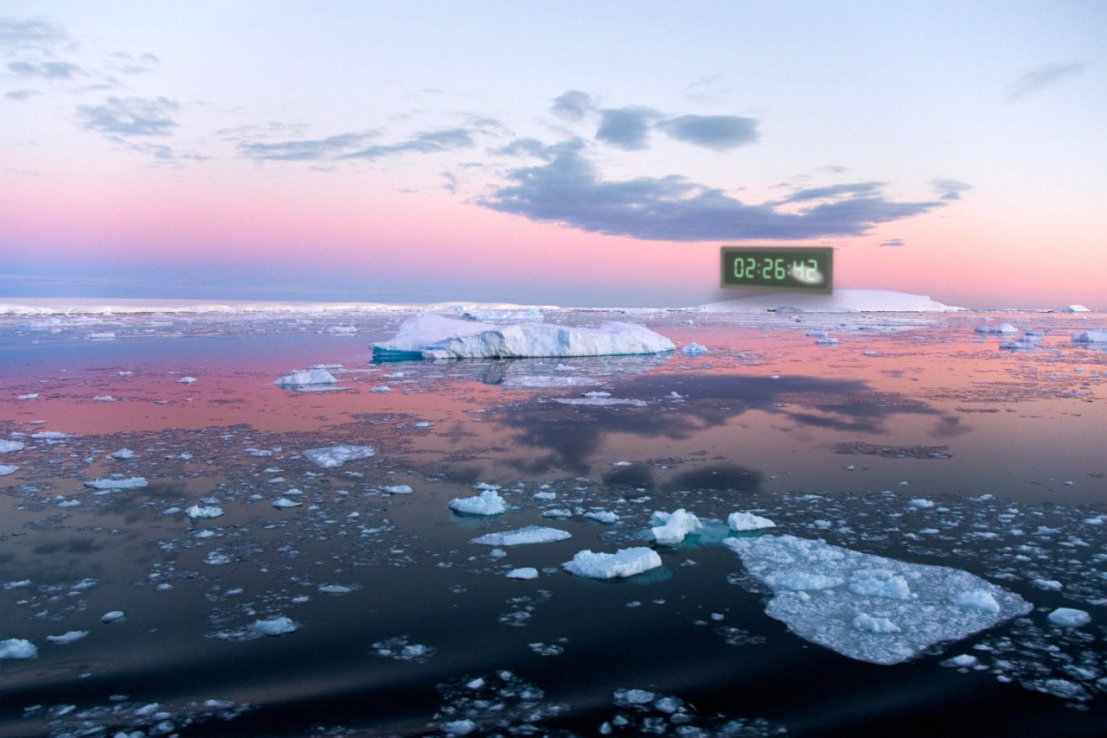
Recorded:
2.26.42
